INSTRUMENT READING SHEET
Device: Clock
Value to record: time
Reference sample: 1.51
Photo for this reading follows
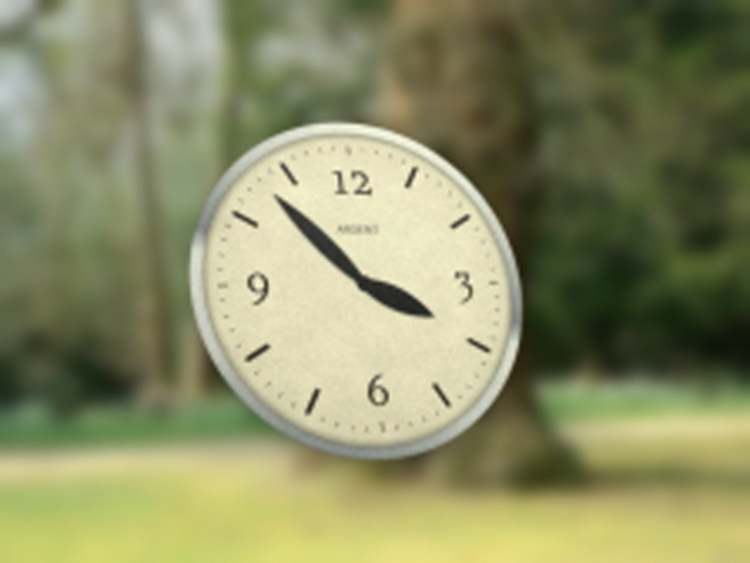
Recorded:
3.53
